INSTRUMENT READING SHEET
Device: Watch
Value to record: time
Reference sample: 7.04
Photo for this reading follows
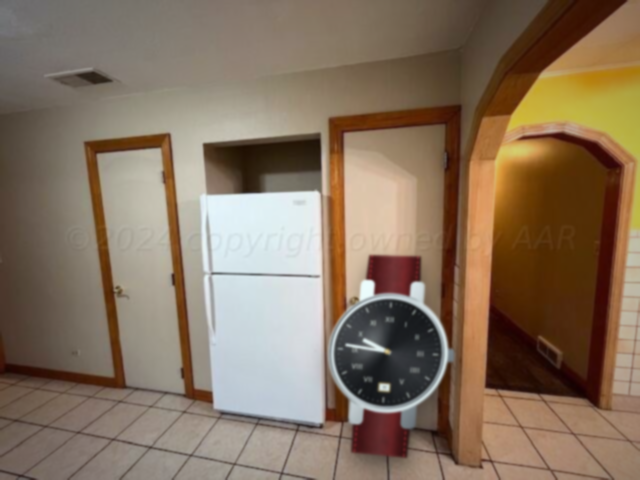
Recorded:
9.46
